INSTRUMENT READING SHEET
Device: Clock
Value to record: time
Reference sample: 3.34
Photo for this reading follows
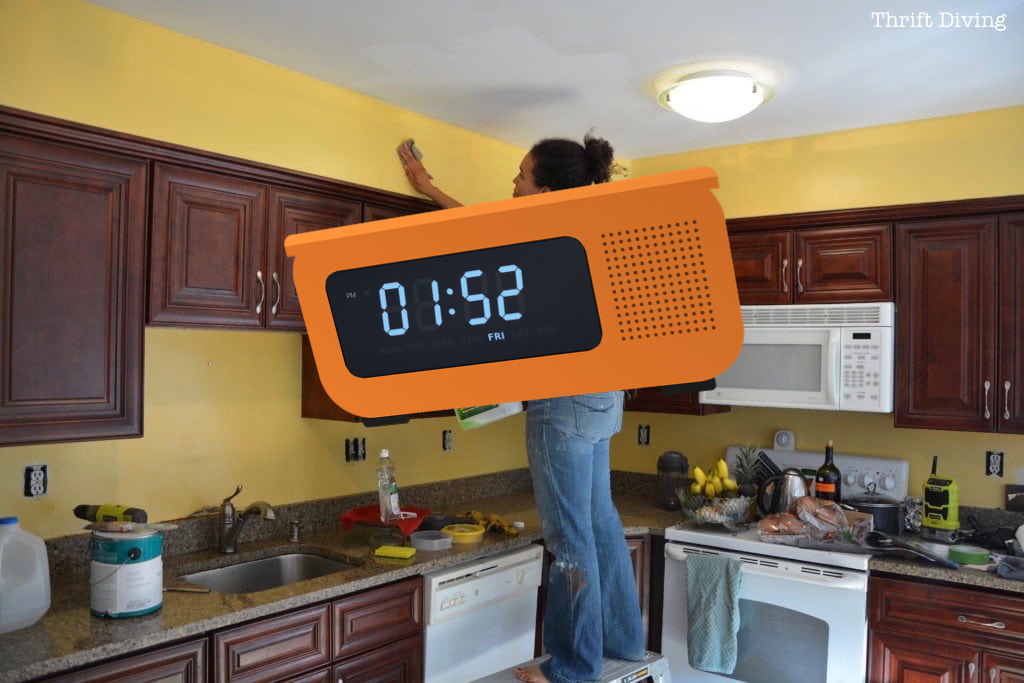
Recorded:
1.52
